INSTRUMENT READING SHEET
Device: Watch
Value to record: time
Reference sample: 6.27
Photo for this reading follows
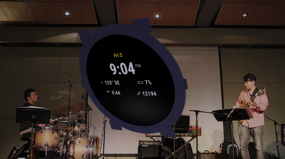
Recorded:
9.04
